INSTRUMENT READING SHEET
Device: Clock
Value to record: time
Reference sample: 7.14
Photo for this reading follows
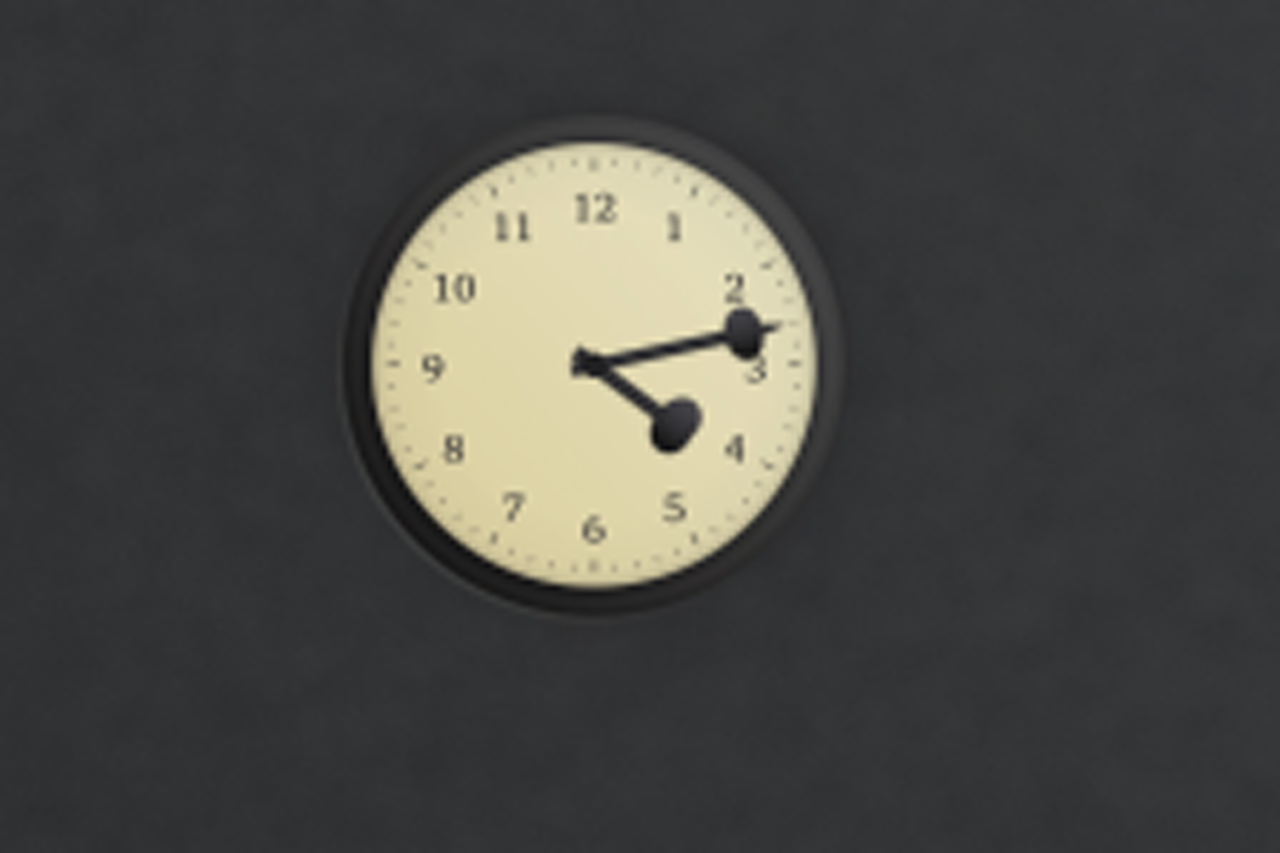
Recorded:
4.13
